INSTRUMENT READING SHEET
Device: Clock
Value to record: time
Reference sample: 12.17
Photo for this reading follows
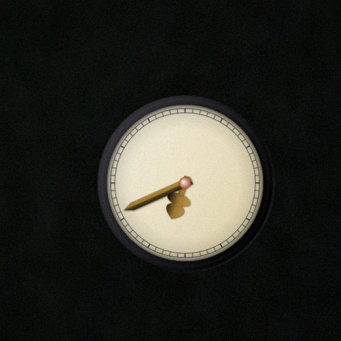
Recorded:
6.41
